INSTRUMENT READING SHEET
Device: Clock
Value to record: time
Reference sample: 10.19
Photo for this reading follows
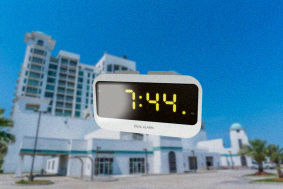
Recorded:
7.44
